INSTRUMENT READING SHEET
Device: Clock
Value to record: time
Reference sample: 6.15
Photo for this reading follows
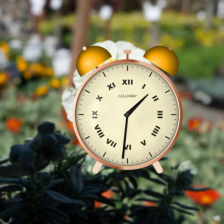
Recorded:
1.31
